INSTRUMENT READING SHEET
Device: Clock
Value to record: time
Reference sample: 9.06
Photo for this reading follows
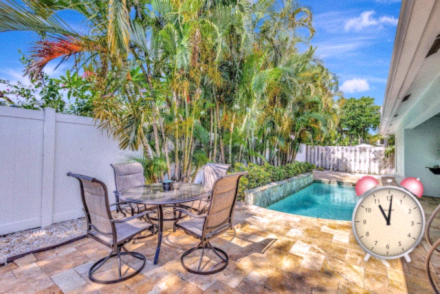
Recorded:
11.01
